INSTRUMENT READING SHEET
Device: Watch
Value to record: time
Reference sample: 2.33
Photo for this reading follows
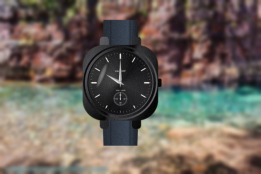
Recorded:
10.00
